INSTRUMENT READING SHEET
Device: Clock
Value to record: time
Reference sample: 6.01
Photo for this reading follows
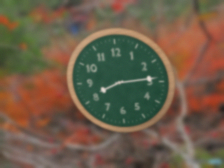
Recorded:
8.14
